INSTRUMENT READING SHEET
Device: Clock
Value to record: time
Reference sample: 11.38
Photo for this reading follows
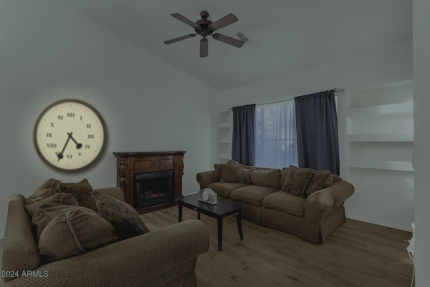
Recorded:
4.34
